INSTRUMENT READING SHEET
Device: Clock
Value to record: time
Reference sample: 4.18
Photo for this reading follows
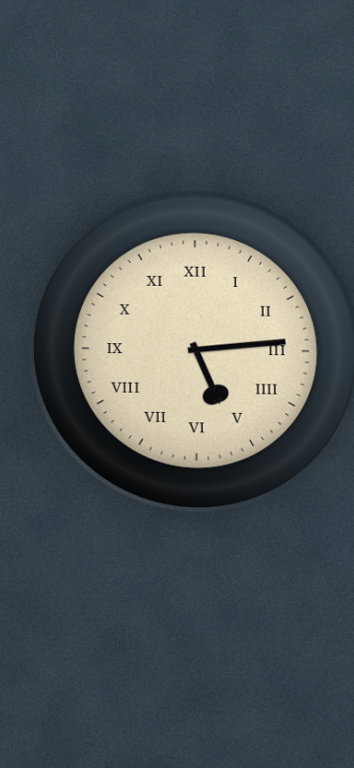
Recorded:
5.14
